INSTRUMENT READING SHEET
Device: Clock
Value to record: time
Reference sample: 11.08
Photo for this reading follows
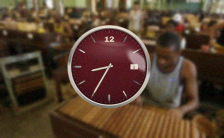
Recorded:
8.35
